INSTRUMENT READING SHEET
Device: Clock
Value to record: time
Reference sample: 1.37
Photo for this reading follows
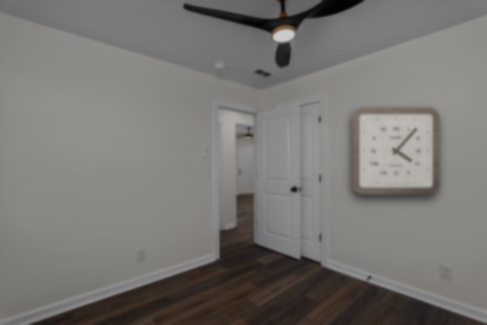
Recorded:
4.07
